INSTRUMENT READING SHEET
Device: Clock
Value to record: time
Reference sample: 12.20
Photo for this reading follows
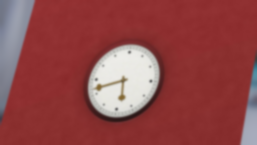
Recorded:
5.42
